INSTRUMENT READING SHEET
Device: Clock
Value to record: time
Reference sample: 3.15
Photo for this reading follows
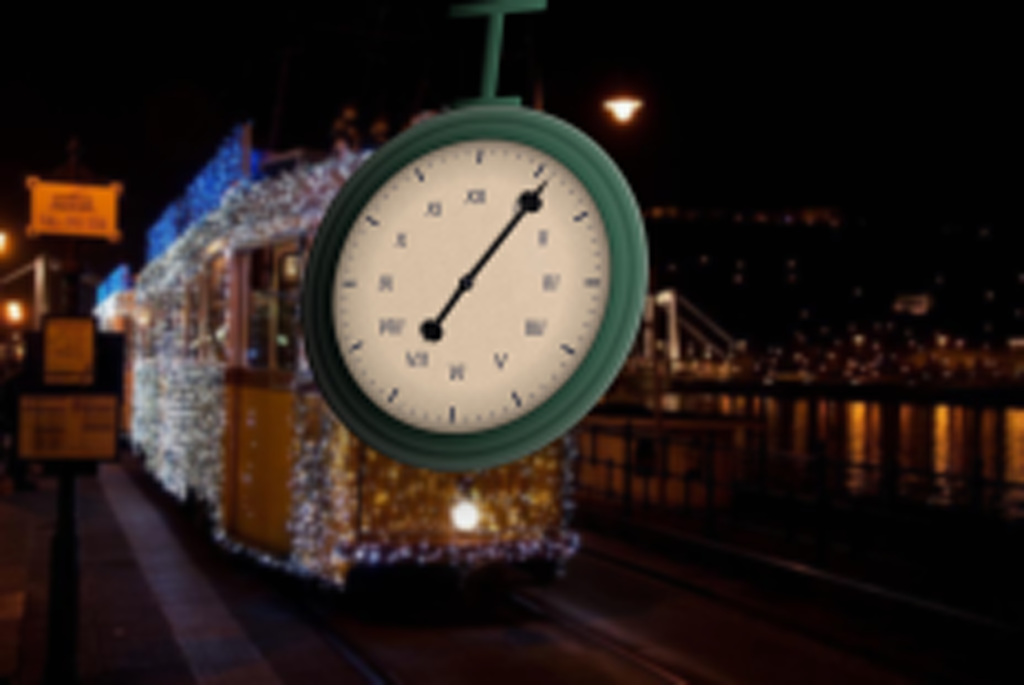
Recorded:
7.06
